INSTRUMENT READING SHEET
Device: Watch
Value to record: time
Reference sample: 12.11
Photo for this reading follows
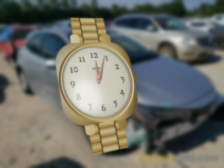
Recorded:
12.04
